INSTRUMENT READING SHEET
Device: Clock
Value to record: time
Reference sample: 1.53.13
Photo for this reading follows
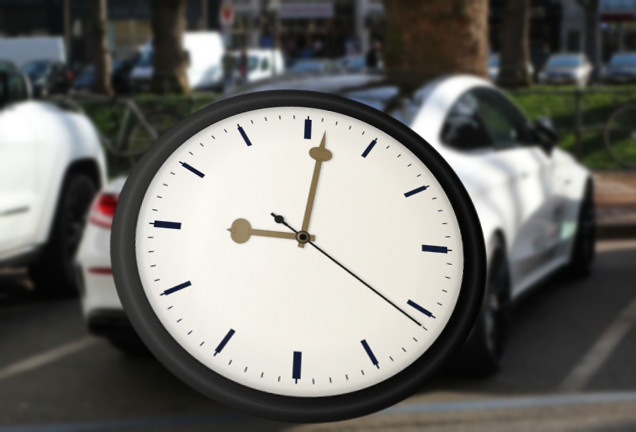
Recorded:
9.01.21
